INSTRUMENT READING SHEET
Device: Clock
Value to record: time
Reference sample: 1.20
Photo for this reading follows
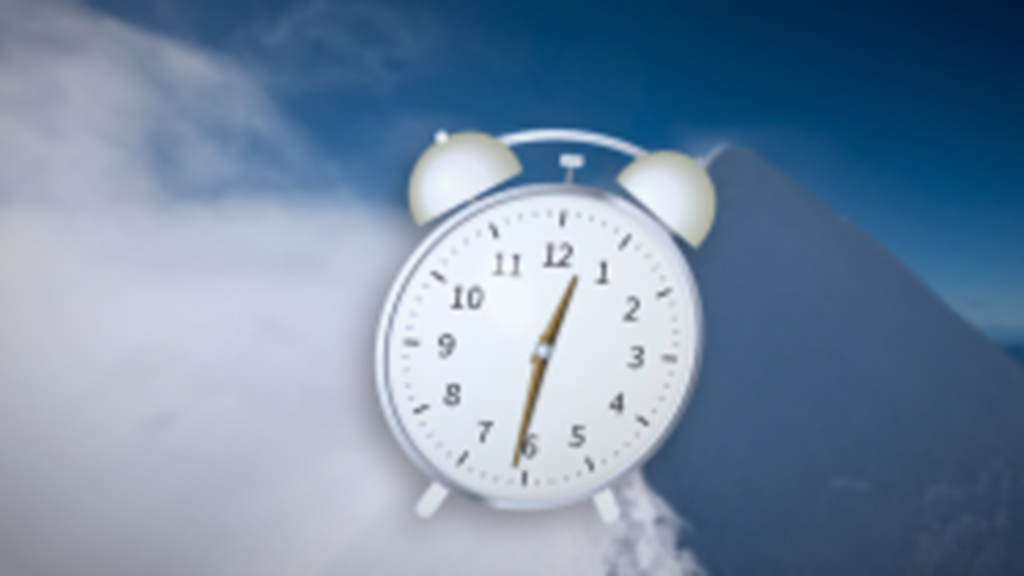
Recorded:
12.31
